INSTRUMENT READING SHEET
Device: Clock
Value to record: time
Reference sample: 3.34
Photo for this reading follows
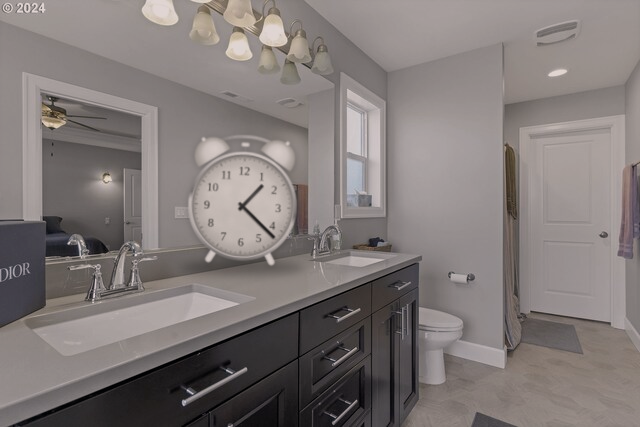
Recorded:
1.22
